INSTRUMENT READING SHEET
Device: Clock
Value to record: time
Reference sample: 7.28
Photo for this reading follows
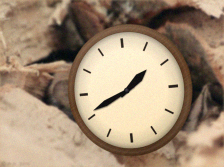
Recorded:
1.41
